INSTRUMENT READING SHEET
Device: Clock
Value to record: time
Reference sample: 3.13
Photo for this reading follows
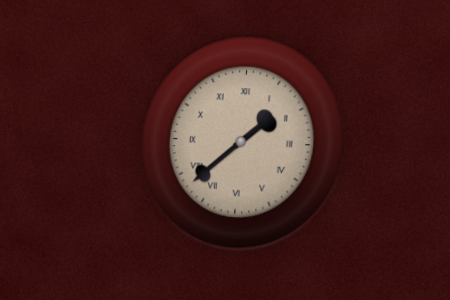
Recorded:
1.38
